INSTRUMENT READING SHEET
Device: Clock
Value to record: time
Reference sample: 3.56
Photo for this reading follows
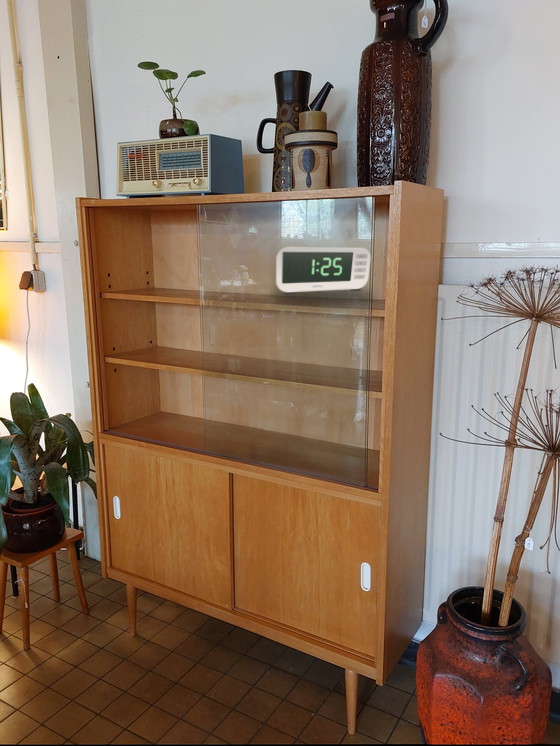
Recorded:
1.25
